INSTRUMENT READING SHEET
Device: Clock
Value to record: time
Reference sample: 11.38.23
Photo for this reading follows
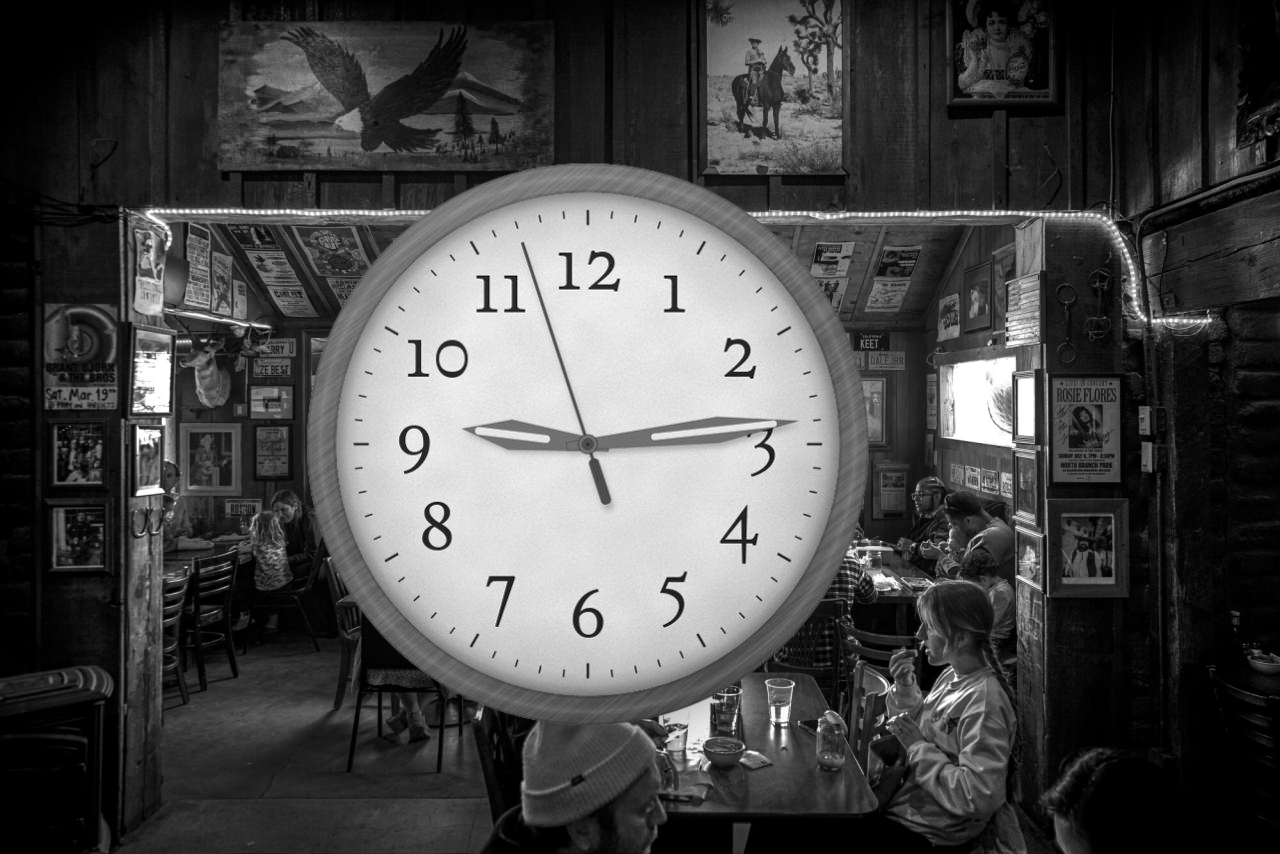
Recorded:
9.13.57
